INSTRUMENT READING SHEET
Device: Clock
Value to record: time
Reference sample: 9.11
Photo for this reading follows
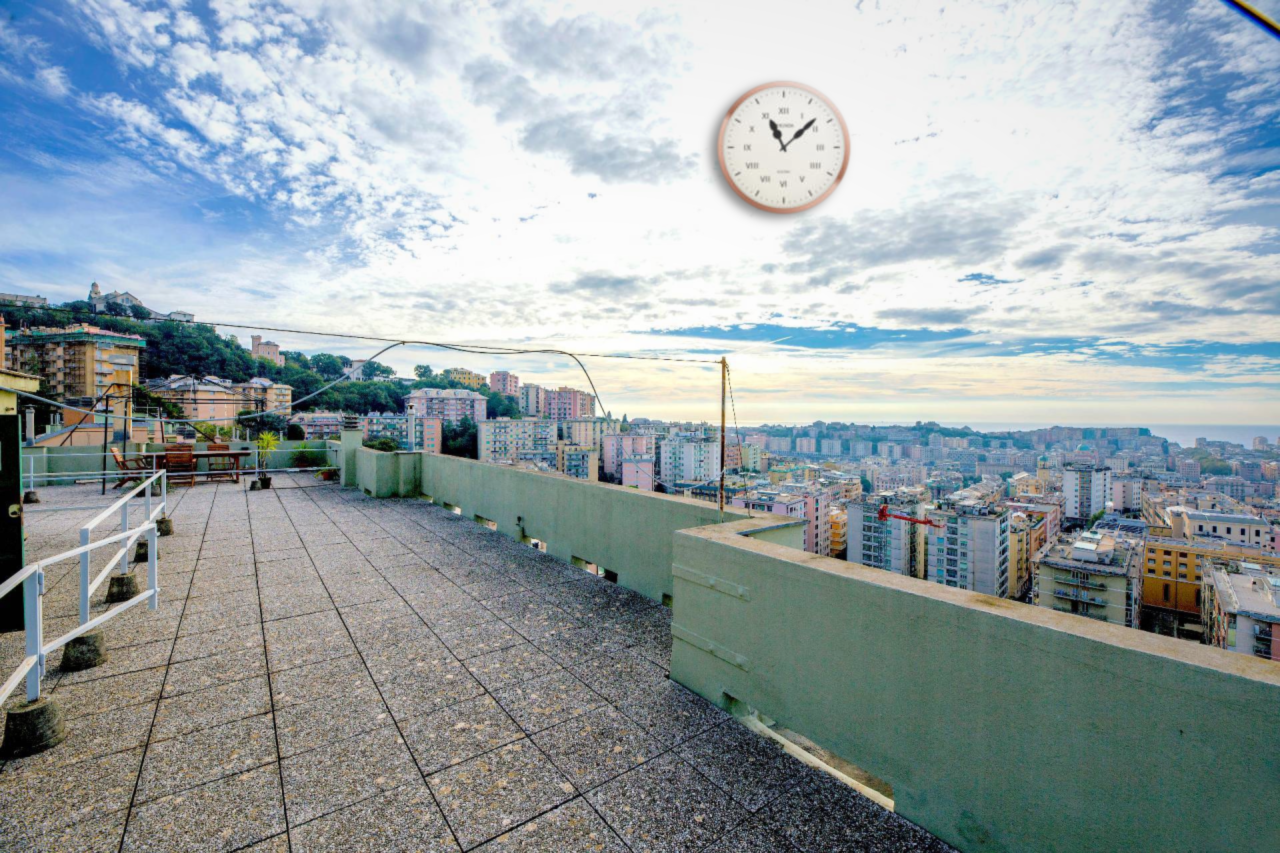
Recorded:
11.08
